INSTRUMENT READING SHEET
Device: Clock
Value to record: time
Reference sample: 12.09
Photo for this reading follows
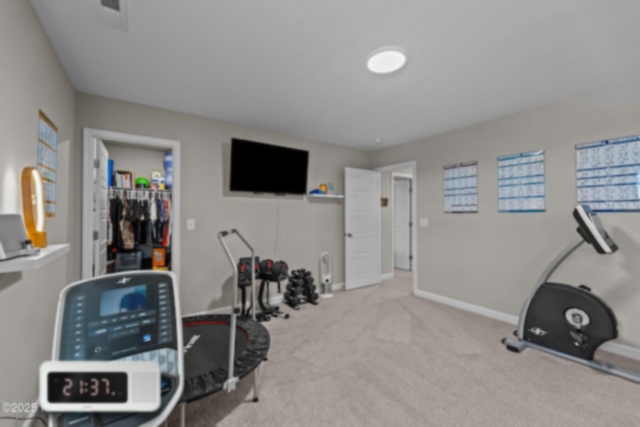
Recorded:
21.37
